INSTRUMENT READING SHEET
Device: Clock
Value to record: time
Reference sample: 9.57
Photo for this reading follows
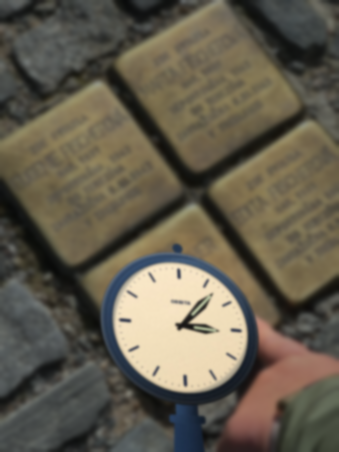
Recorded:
3.07
